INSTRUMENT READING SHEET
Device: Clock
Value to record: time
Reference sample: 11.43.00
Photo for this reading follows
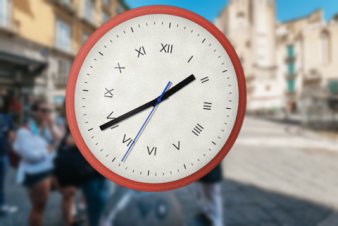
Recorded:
1.39.34
